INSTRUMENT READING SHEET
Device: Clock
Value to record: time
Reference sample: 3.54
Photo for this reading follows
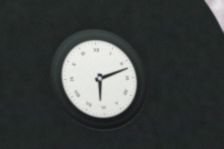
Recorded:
6.12
